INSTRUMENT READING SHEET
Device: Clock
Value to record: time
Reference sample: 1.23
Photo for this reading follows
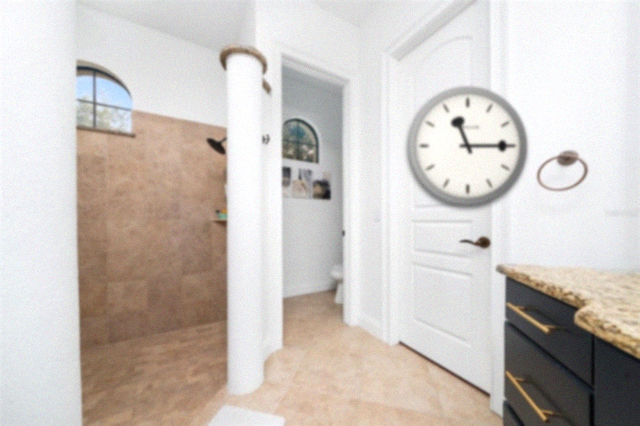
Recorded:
11.15
